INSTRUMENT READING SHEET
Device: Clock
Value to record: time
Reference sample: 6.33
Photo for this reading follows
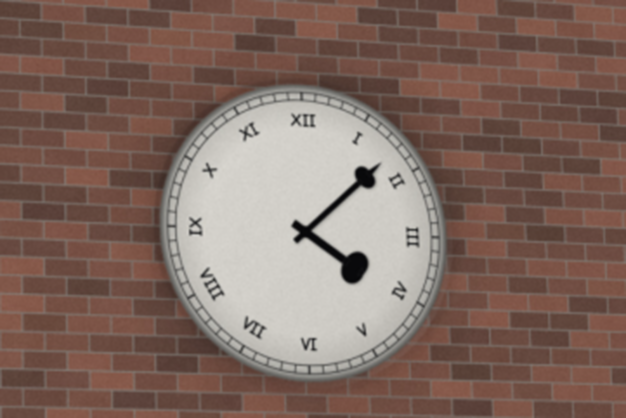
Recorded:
4.08
